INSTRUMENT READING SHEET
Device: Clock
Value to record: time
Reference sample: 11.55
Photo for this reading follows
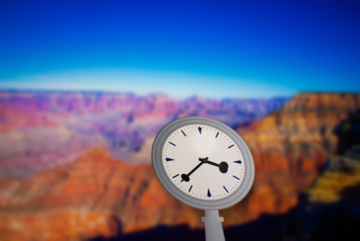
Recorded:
3.38
